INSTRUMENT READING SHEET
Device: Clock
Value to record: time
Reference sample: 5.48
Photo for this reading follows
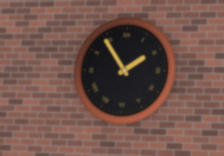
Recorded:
1.54
